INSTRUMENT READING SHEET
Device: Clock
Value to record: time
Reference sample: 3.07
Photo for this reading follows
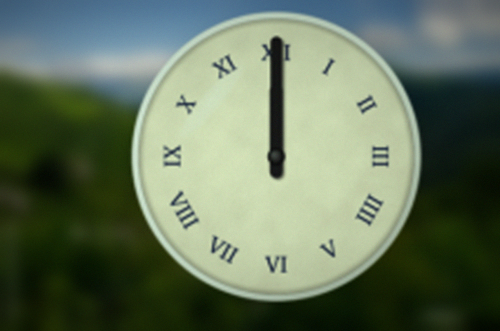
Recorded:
12.00
